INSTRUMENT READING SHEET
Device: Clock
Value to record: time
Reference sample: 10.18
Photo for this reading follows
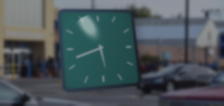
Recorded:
5.42
